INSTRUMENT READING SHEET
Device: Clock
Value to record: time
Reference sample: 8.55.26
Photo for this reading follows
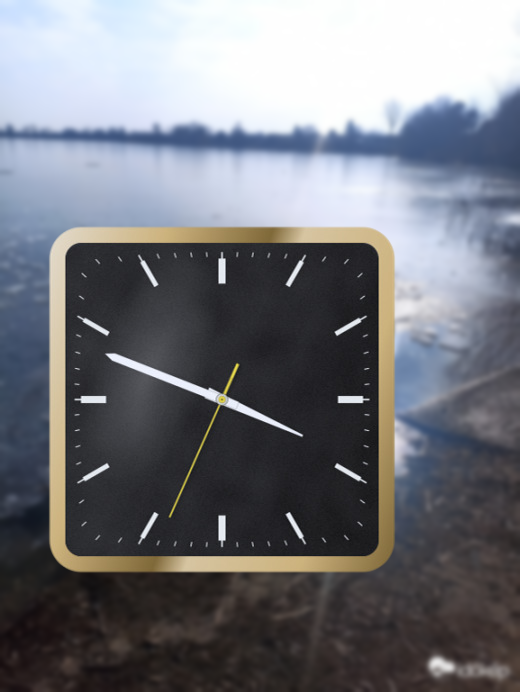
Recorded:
3.48.34
